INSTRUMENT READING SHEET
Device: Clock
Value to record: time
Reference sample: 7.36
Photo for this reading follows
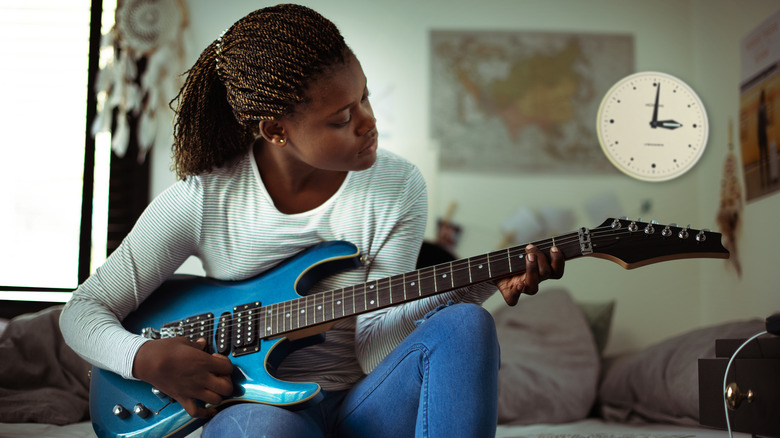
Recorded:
3.01
